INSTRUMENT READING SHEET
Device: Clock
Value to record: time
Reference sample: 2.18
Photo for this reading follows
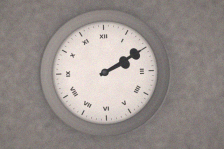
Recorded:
2.10
